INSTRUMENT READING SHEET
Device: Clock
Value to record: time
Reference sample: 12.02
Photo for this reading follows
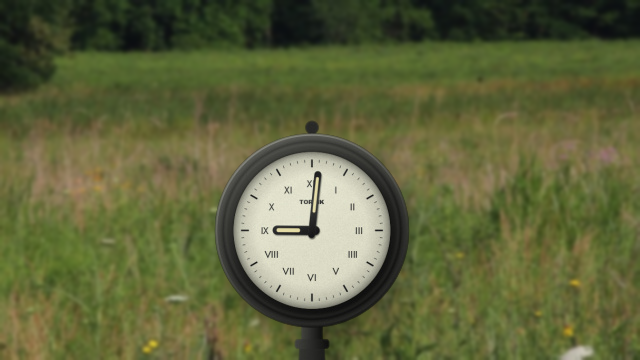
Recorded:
9.01
